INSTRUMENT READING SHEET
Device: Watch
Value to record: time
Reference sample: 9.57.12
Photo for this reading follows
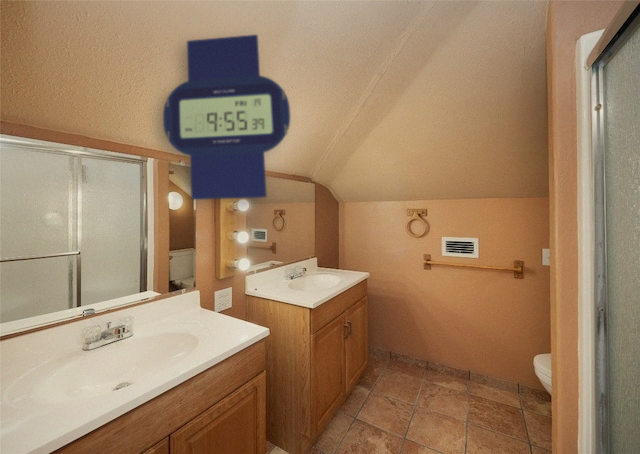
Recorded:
9.55.39
